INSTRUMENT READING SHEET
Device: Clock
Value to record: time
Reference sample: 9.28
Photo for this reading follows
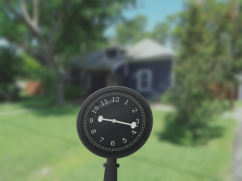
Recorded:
9.17
